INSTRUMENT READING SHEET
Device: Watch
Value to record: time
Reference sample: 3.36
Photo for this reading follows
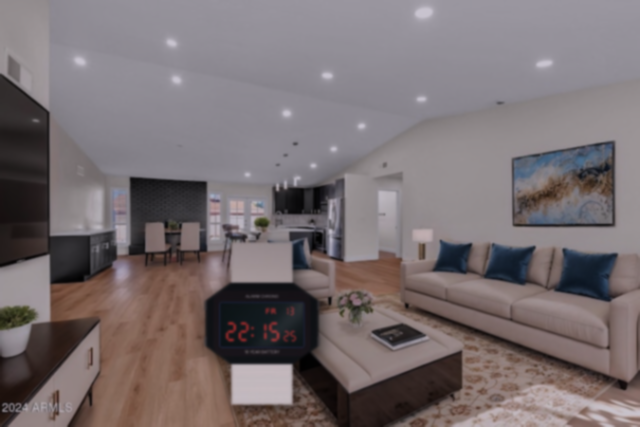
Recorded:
22.15
